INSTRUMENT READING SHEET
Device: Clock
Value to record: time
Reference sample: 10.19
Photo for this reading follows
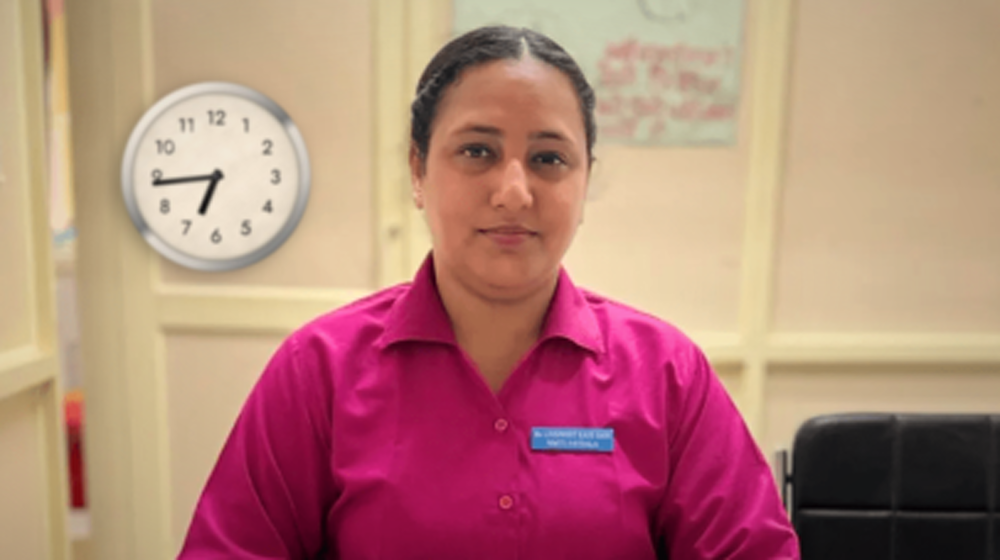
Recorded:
6.44
